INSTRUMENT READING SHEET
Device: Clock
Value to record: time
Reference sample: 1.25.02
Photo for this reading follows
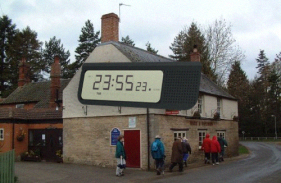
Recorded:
23.55.23
